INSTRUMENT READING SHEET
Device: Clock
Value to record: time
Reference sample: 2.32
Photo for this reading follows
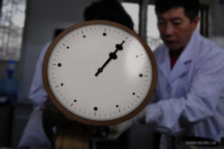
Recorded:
1.05
